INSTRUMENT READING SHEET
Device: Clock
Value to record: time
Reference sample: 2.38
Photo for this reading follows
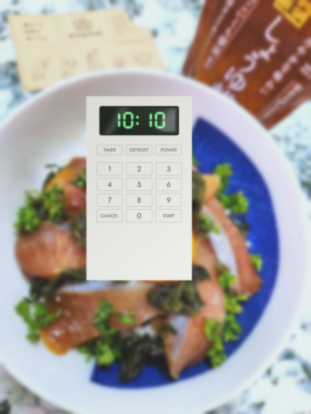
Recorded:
10.10
